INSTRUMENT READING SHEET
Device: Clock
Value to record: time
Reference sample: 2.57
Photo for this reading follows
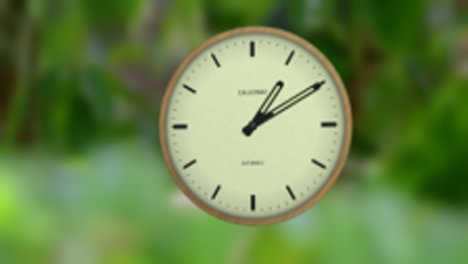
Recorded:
1.10
